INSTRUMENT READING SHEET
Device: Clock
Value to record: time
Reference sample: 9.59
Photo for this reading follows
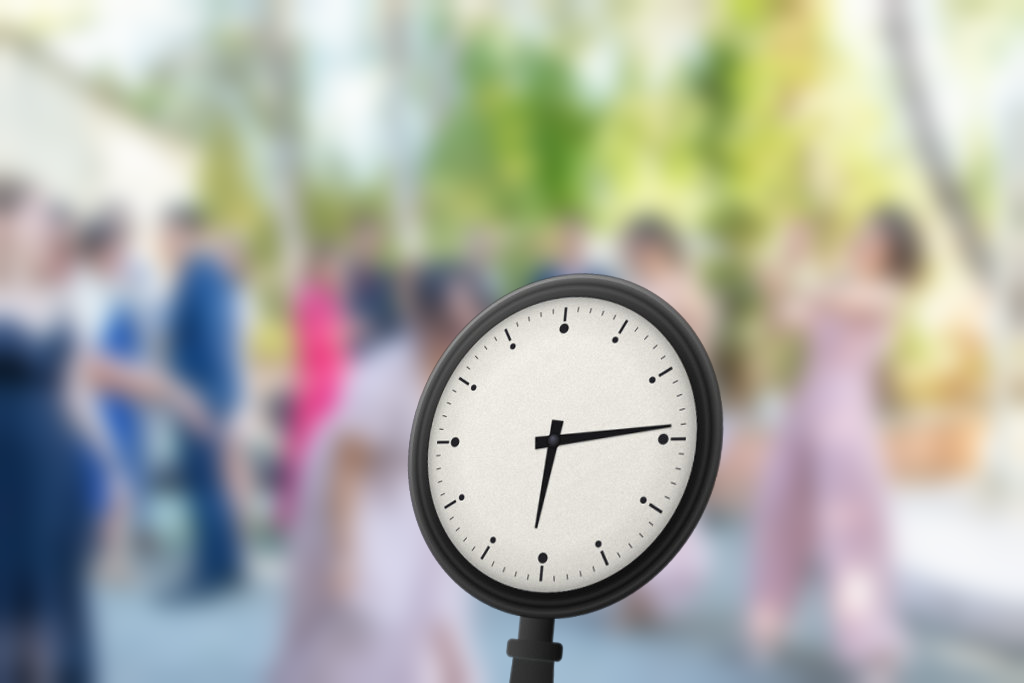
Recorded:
6.14
